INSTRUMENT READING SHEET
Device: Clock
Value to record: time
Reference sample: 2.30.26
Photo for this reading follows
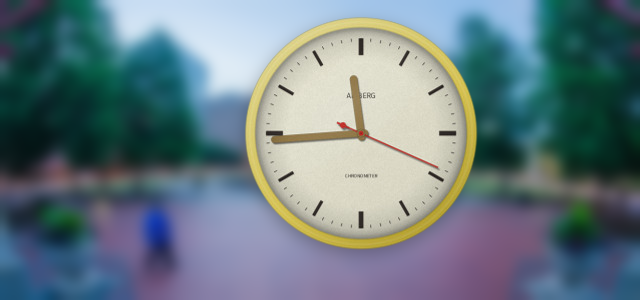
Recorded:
11.44.19
